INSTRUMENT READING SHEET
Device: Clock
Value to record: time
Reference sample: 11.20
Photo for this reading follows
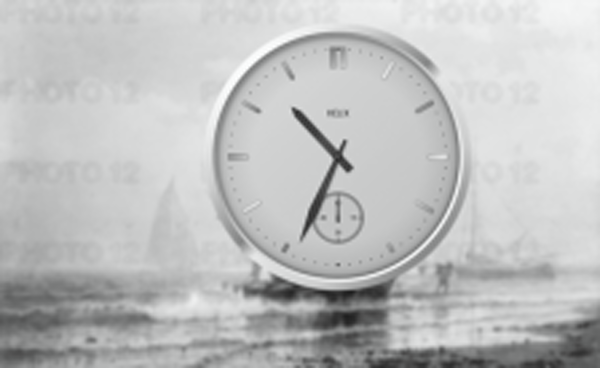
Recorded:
10.34
